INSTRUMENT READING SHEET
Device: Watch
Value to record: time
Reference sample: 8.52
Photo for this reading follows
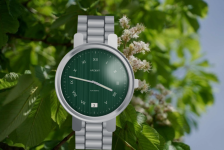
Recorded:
3.47
